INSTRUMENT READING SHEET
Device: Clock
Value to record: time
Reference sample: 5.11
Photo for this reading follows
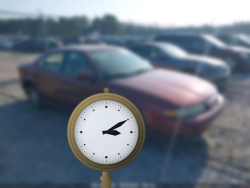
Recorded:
3.10
